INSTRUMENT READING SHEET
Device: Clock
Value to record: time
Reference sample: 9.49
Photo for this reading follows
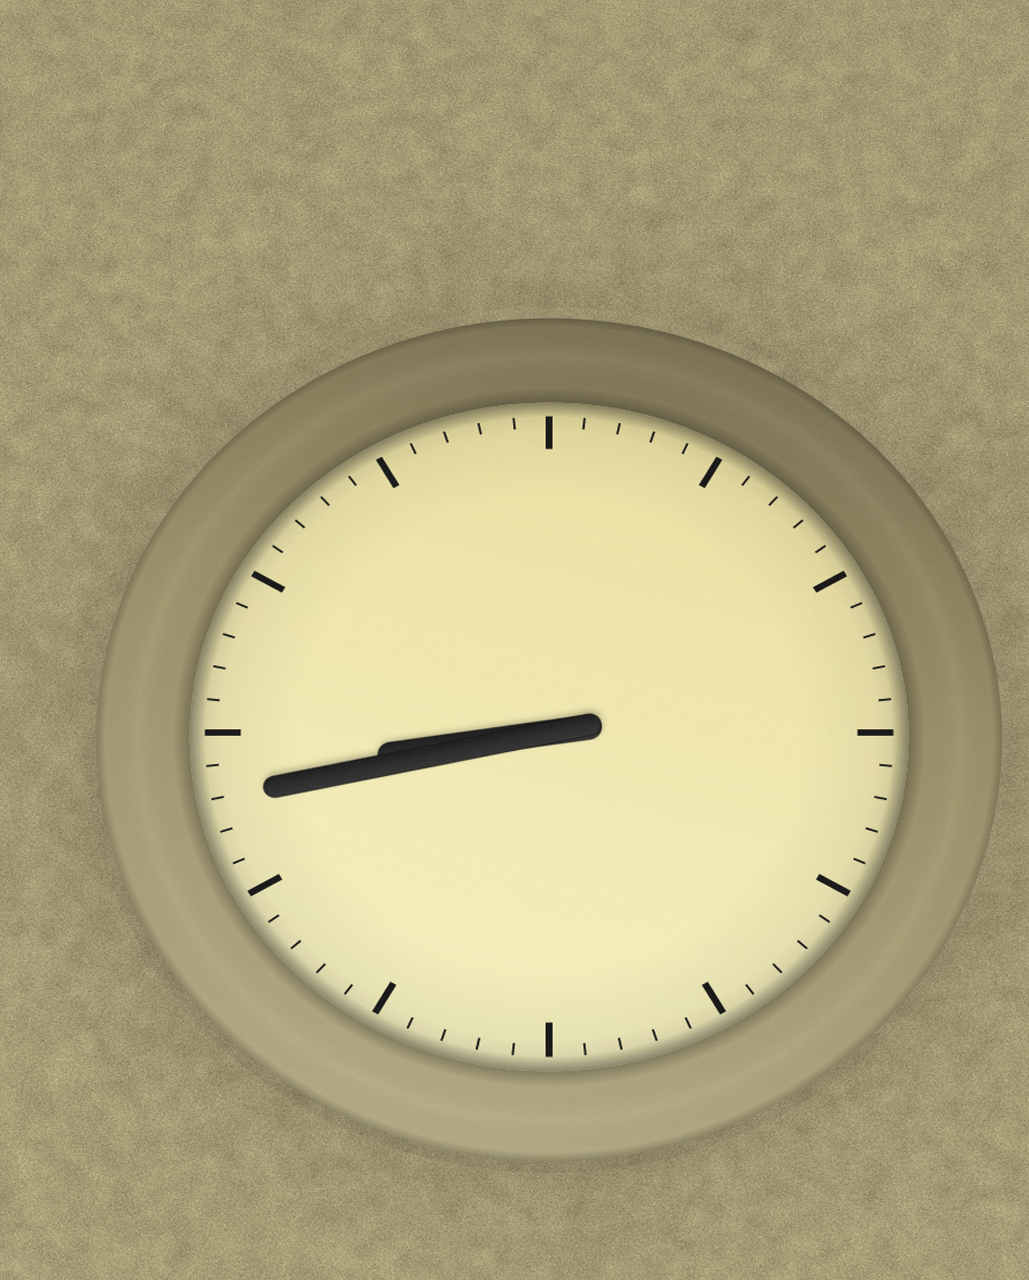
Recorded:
8.43
